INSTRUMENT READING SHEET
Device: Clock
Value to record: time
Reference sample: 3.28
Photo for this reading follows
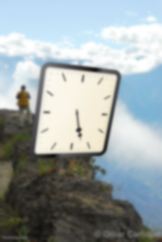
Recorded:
5.27
